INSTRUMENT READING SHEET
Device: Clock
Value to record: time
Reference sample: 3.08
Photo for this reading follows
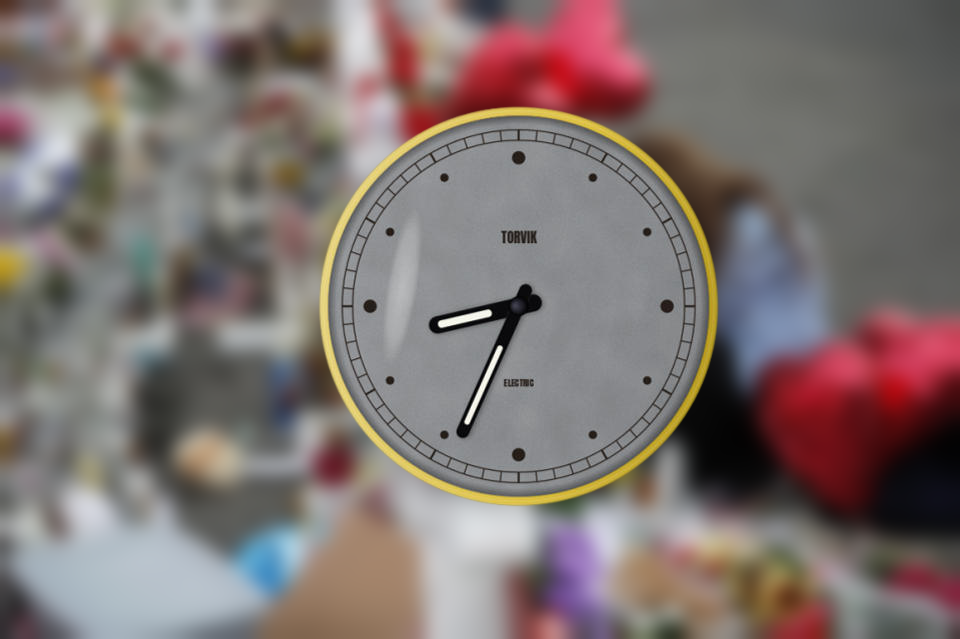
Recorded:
8.34
